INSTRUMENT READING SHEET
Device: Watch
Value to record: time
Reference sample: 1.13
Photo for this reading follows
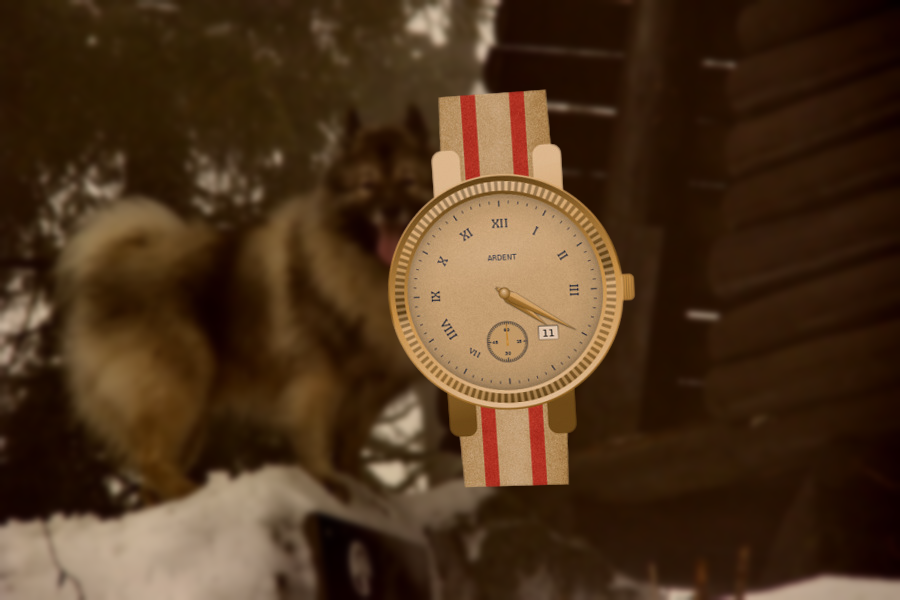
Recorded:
4.20
